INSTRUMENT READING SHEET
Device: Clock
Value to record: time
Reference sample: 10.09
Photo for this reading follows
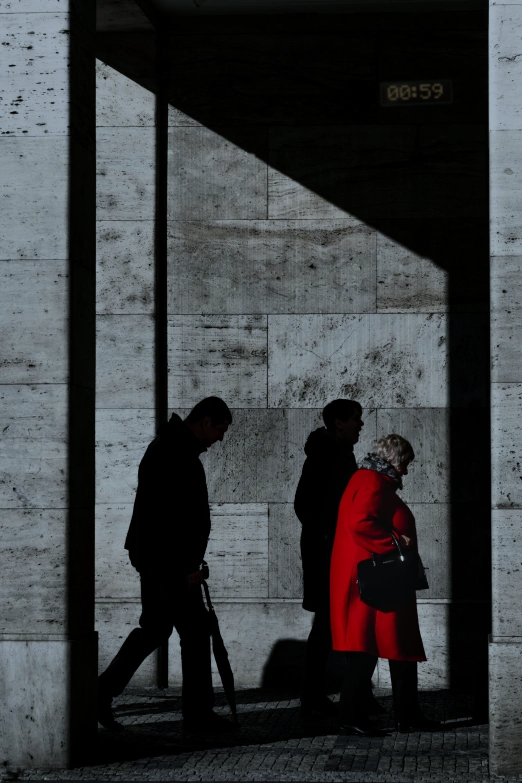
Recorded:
0.59
